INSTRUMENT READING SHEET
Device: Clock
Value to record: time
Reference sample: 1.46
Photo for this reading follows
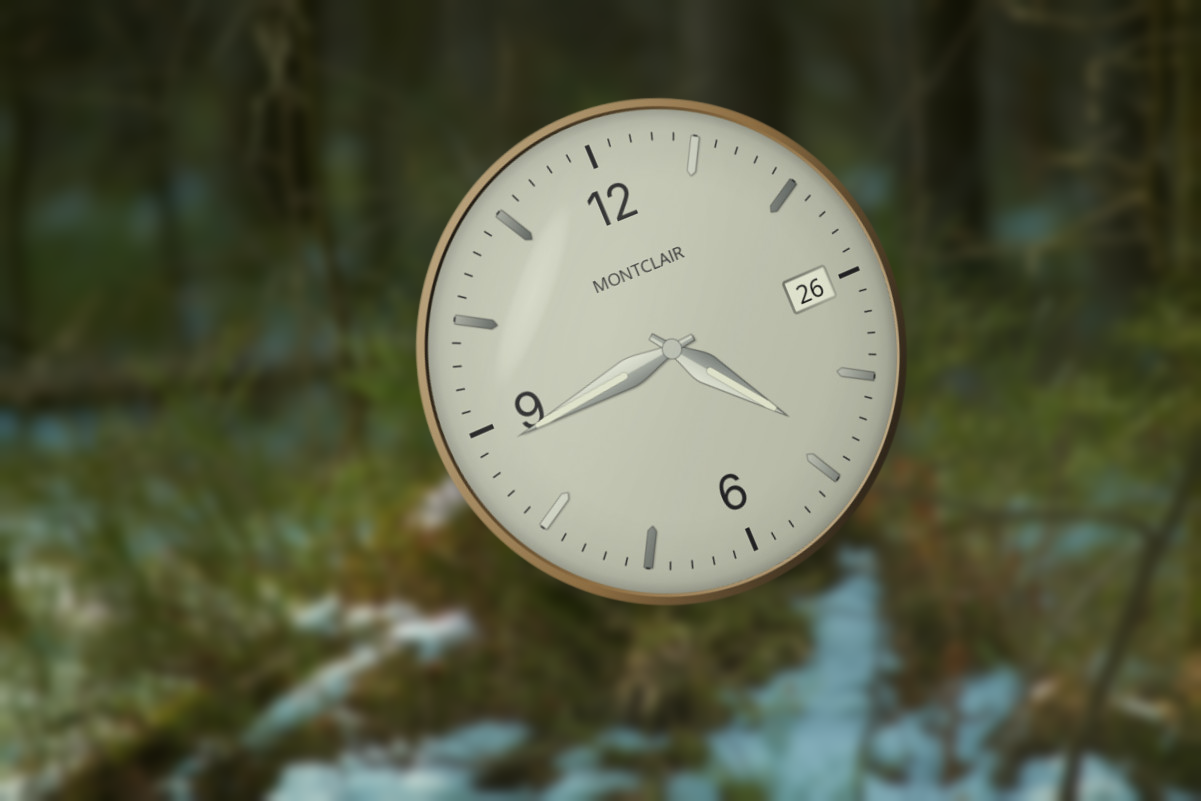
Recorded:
4.44
